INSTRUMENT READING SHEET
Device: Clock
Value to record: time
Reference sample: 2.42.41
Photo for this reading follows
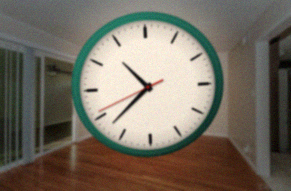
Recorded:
10.37.41
